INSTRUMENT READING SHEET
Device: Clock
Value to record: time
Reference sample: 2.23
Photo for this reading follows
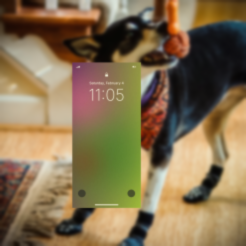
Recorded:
11.05
